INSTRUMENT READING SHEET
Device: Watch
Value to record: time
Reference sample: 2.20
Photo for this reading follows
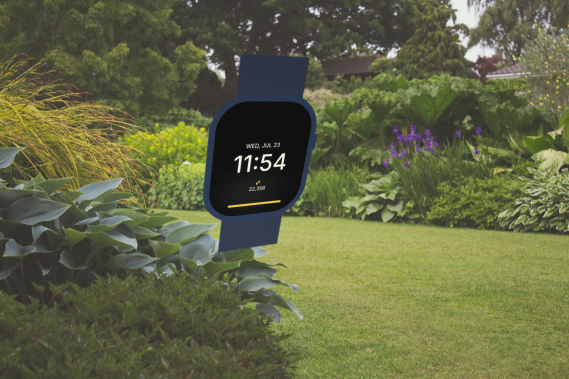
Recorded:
11.54
